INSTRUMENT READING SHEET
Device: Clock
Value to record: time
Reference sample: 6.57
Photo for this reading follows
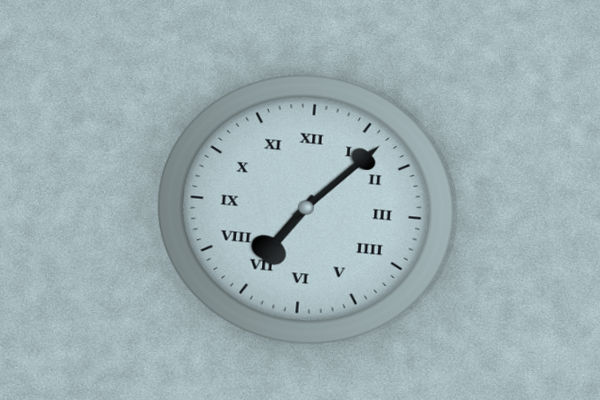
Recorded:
7.07
